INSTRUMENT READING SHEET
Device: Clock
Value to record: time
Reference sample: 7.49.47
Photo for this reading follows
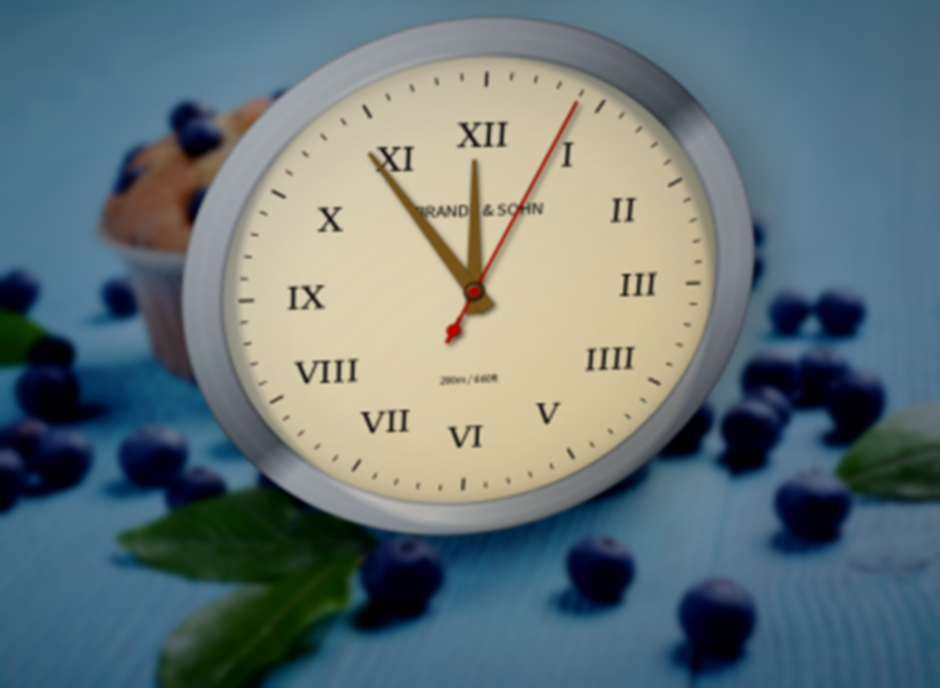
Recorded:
11.54.04
